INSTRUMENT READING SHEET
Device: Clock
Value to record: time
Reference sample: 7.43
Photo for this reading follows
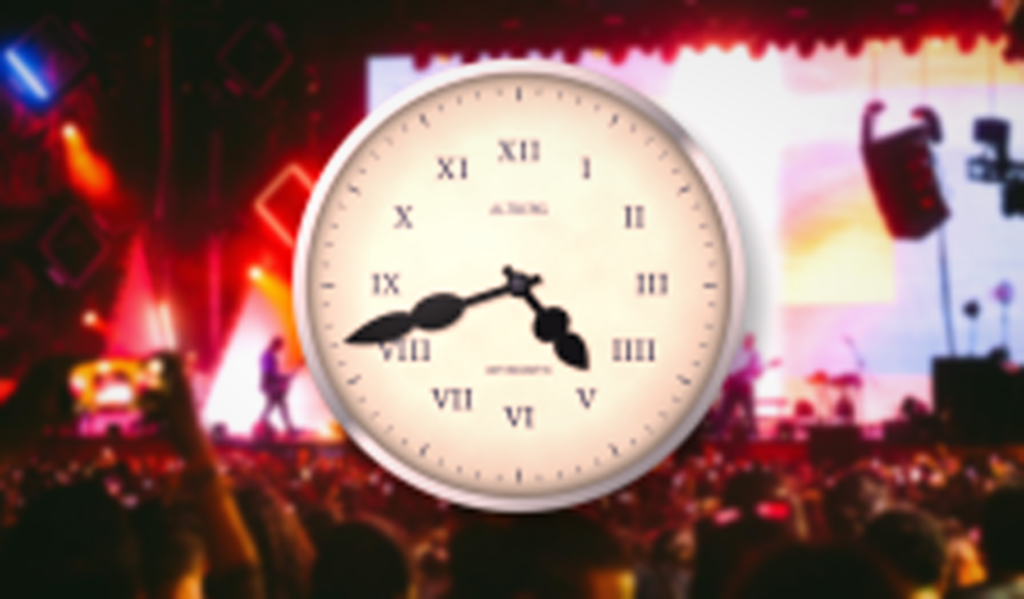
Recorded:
4.42
